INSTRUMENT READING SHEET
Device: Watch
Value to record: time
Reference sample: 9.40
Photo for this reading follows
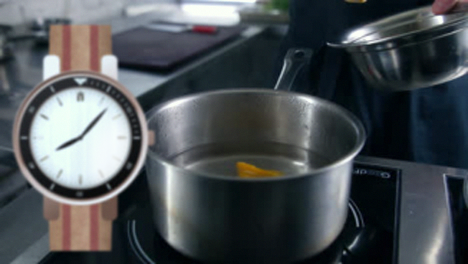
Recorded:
8.07
